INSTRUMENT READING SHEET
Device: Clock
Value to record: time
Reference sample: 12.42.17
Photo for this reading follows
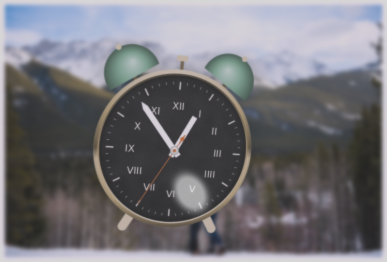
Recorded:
12.53.35
